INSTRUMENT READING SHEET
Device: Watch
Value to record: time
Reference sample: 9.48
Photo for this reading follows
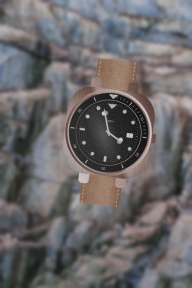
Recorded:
3.57
